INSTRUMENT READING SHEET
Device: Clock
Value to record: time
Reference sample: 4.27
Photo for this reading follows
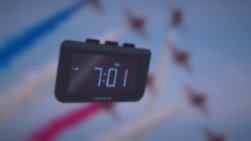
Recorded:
7.01
